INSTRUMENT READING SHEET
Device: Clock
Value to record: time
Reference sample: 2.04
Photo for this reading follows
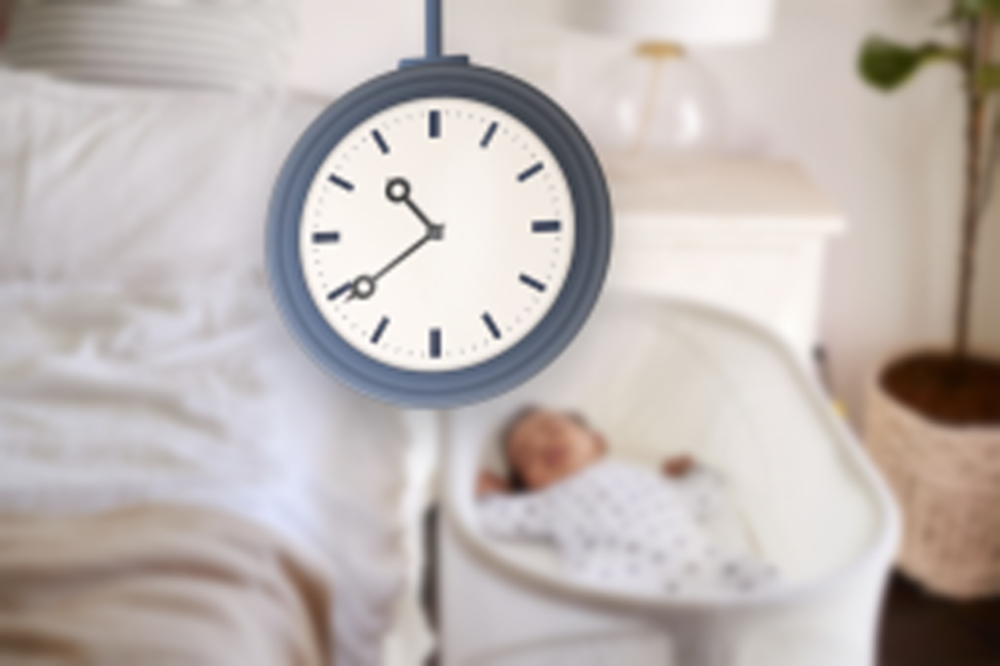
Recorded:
10.39
